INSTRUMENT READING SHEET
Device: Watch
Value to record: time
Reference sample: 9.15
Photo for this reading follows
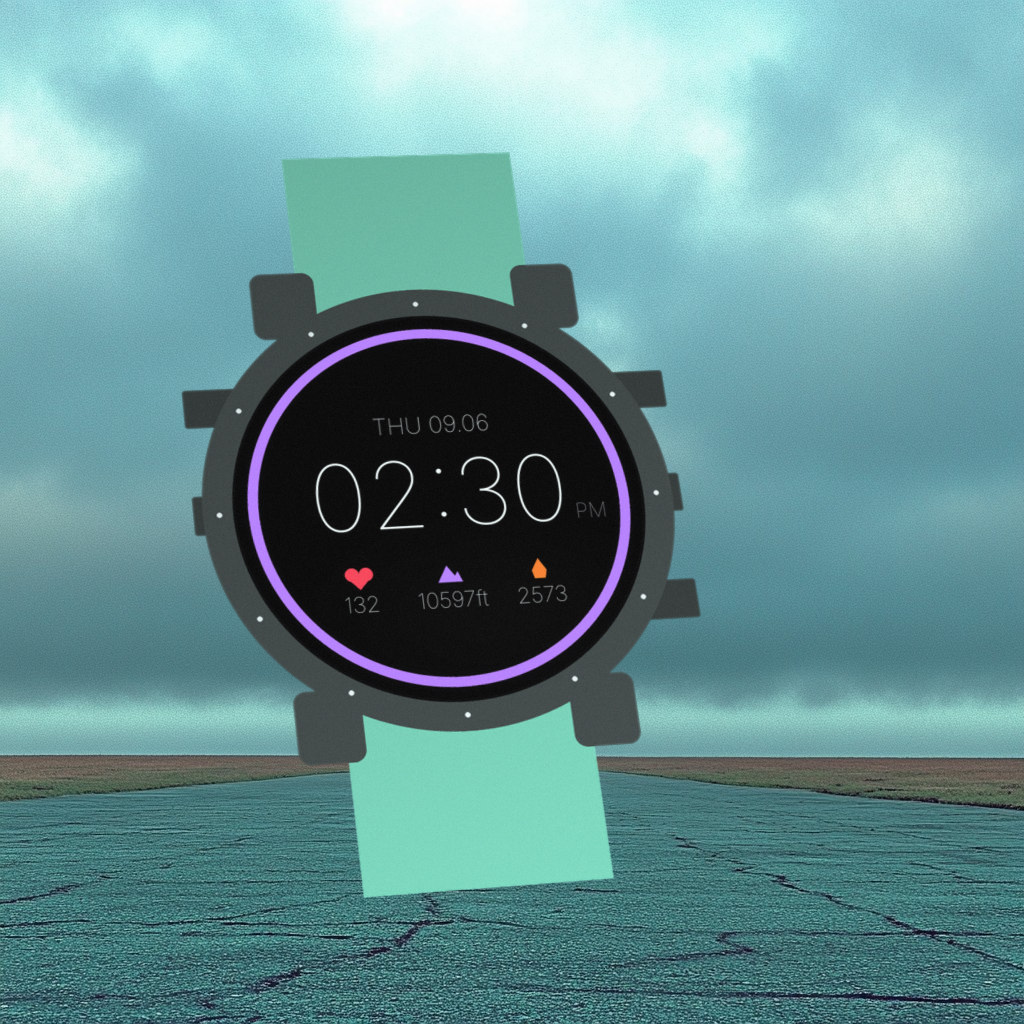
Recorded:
2.30
